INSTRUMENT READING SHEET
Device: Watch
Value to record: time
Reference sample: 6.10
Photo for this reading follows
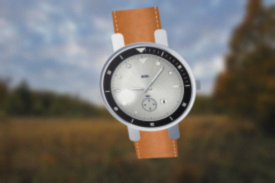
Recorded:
9.07
